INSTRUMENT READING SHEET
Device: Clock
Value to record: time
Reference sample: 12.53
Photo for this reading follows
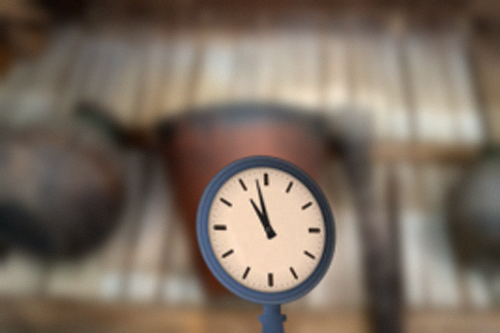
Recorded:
10.58
